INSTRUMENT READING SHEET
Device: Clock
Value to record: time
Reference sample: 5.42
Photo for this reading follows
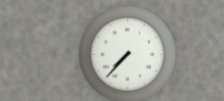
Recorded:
7.37
